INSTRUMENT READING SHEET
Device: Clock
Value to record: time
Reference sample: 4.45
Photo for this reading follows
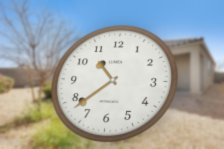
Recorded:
10.38
